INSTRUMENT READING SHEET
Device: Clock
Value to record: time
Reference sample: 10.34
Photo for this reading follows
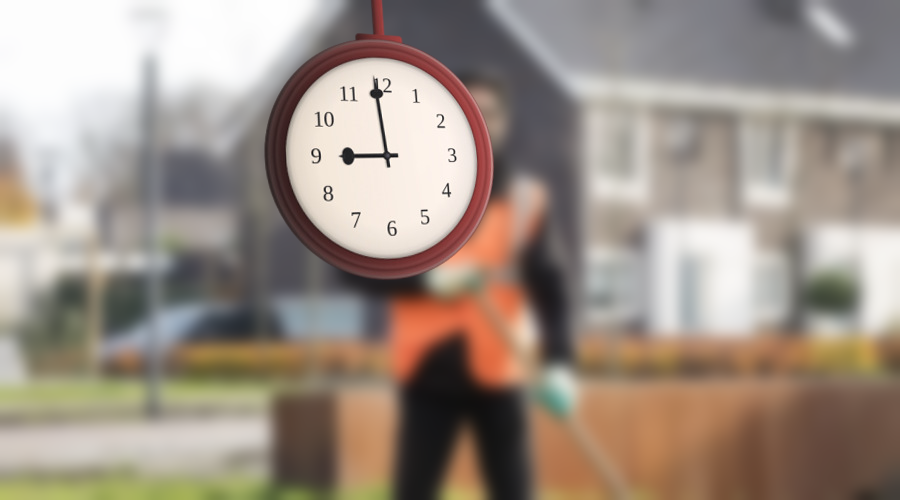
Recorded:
8.59
